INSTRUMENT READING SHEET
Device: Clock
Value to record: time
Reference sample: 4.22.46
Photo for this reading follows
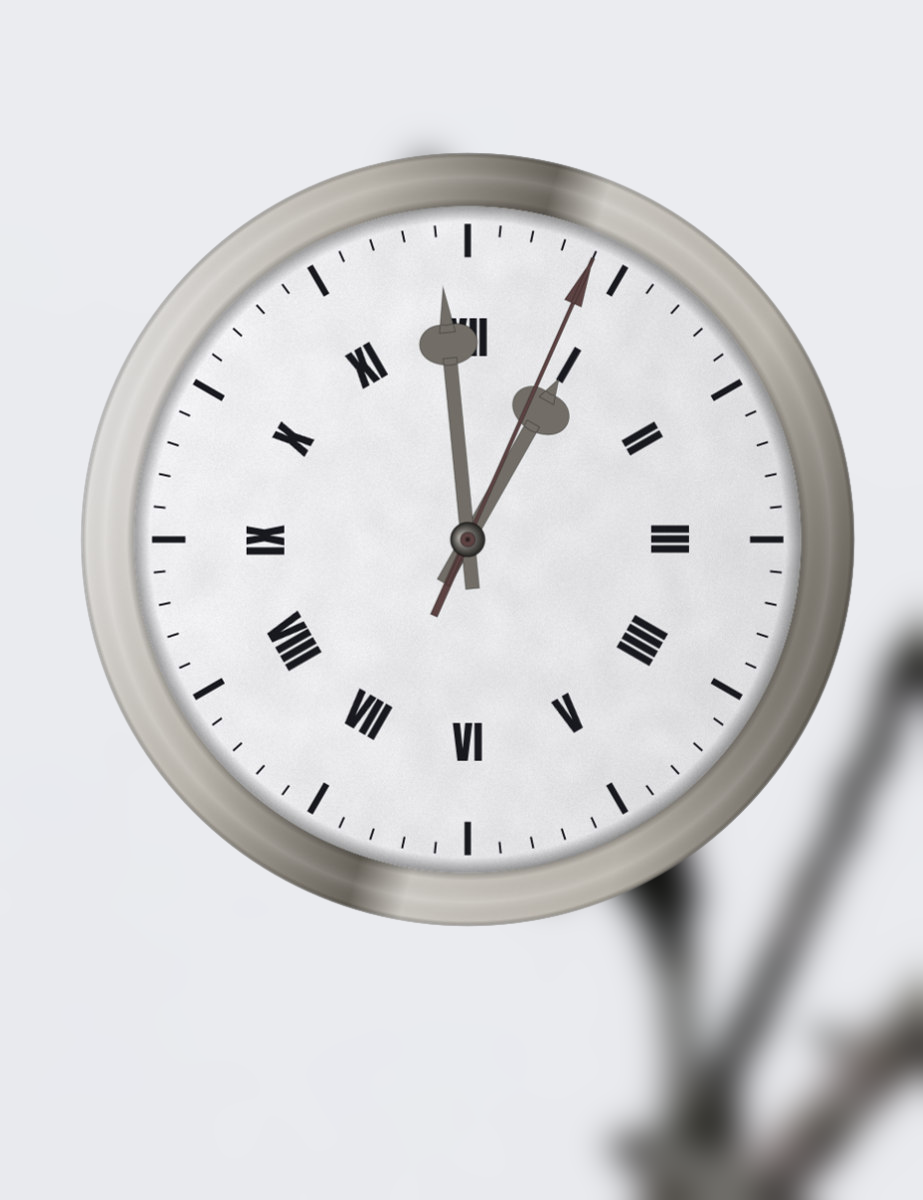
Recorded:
12.59.04
